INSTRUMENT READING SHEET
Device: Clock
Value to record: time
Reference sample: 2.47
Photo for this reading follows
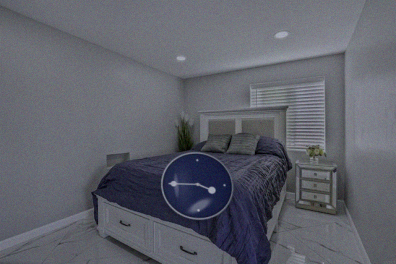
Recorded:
3.45
